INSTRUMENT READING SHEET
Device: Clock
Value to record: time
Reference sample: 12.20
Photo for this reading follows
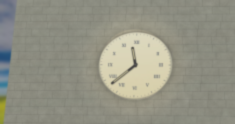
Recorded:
11.38
